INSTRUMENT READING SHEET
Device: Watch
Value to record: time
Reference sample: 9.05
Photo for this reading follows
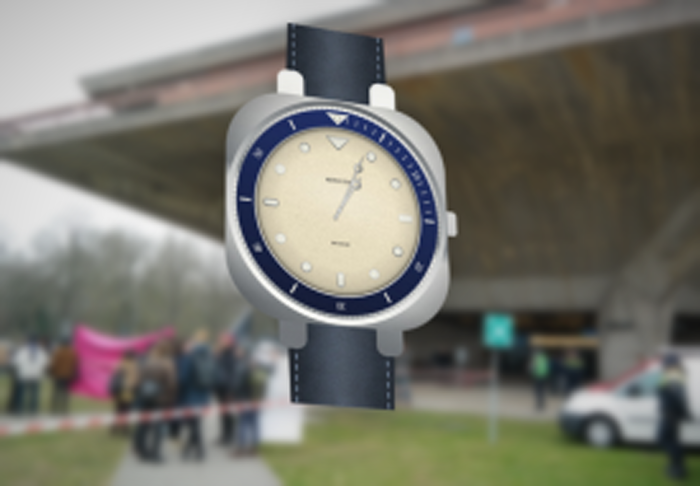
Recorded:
1.04
